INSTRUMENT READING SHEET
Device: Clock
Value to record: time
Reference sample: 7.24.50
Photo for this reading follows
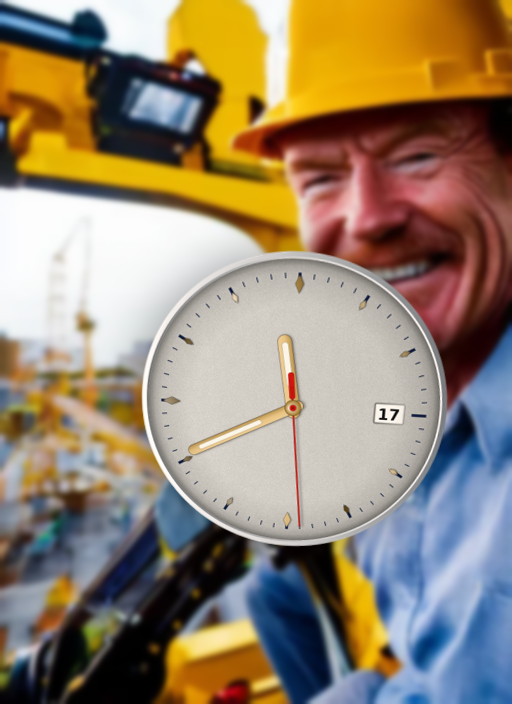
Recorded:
11.40.29
